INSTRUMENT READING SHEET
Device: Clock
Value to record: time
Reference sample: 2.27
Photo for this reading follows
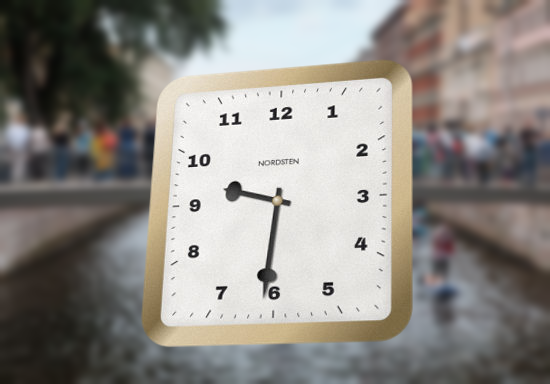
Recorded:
9.31
